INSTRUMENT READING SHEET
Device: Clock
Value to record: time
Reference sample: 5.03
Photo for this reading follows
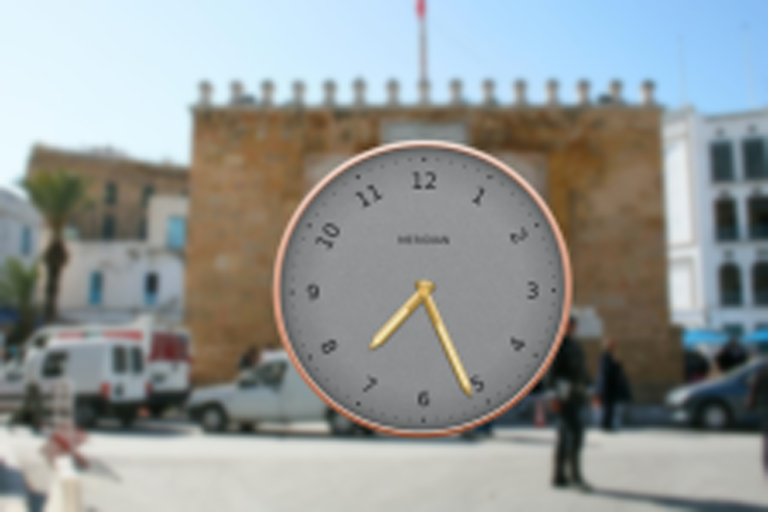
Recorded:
7.26
